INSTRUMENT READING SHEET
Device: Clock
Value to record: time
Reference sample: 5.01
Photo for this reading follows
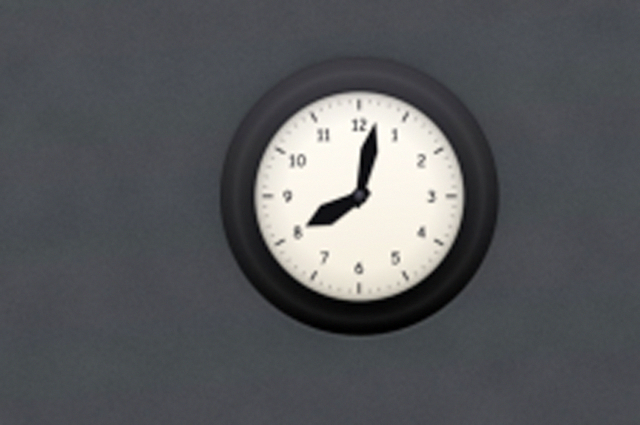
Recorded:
8.02
